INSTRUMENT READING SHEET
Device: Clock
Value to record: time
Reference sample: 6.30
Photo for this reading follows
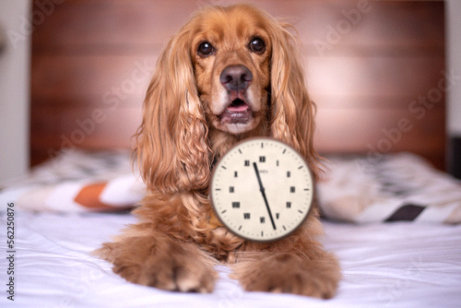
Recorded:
11.27
